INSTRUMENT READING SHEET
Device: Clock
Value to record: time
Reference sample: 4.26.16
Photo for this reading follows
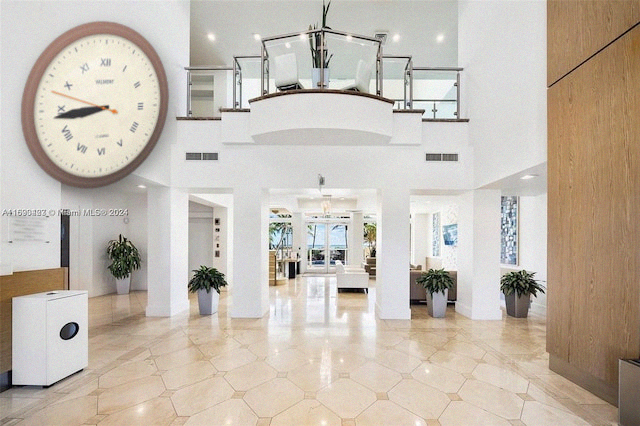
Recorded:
8.43.48
